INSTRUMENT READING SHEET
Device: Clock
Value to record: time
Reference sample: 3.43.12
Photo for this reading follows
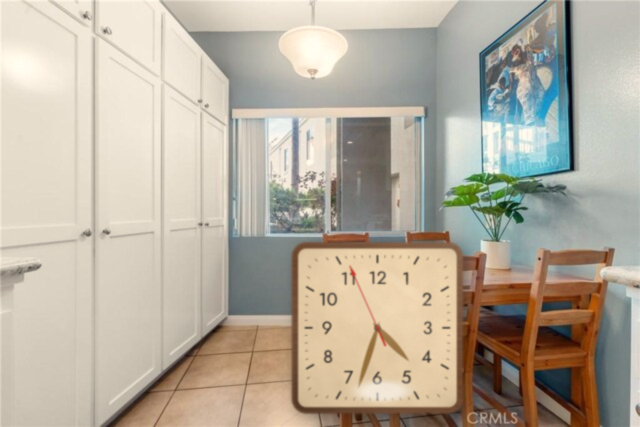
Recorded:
4.32.56
